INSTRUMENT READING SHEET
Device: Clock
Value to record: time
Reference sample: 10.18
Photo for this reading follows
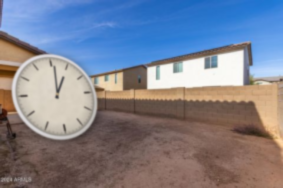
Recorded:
1.01
